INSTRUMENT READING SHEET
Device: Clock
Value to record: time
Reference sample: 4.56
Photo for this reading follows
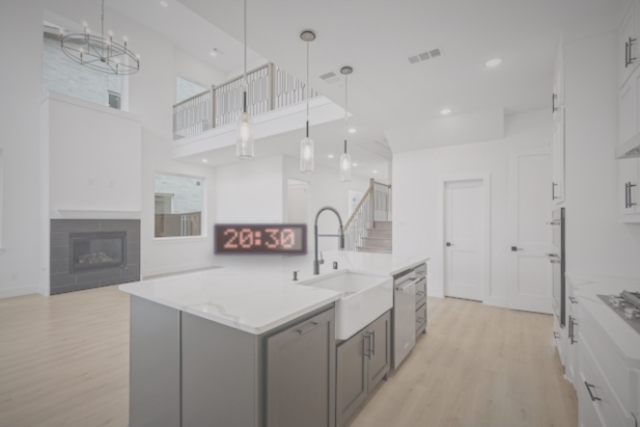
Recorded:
20.30
